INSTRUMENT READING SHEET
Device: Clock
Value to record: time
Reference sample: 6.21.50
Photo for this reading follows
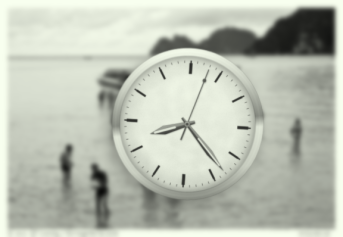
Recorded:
8.23.03
